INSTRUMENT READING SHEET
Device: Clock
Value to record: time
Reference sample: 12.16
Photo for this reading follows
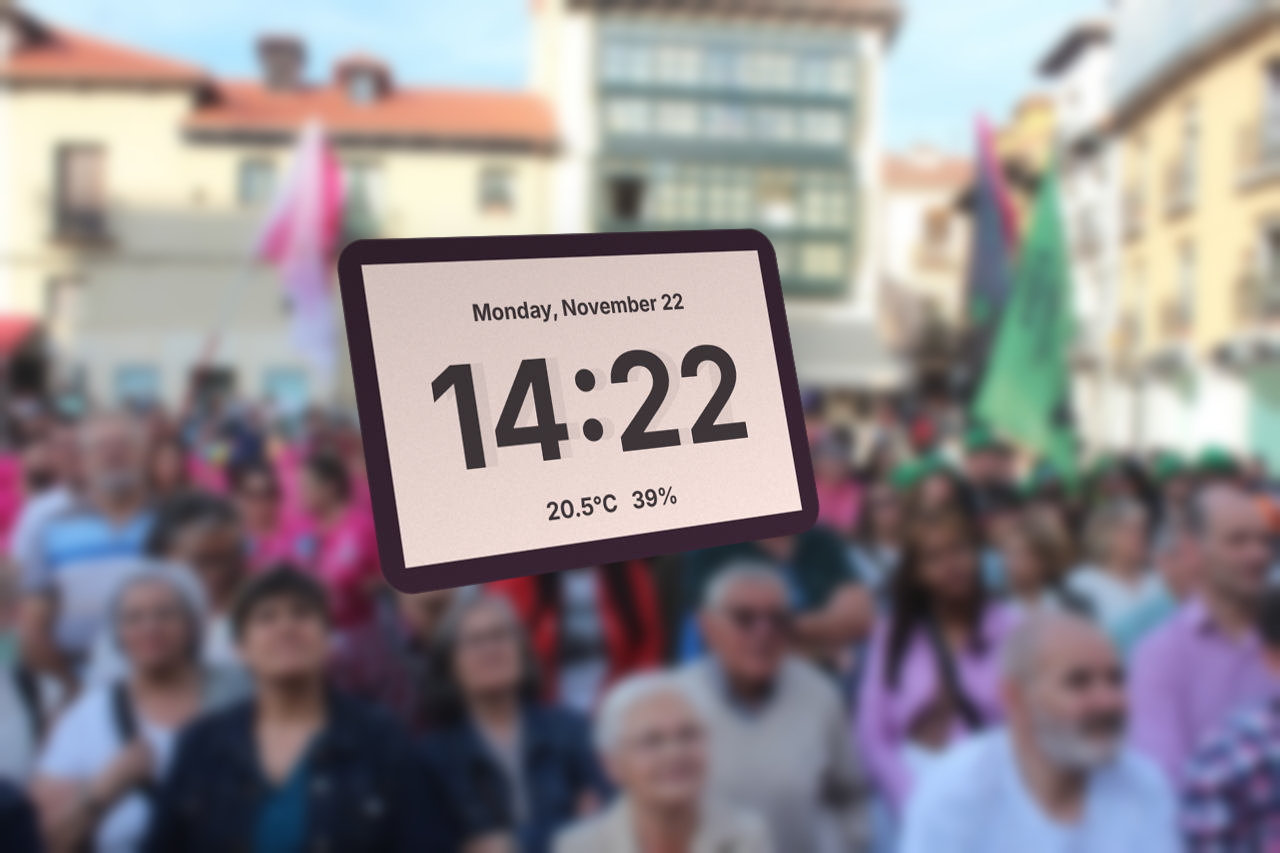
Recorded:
14.22
